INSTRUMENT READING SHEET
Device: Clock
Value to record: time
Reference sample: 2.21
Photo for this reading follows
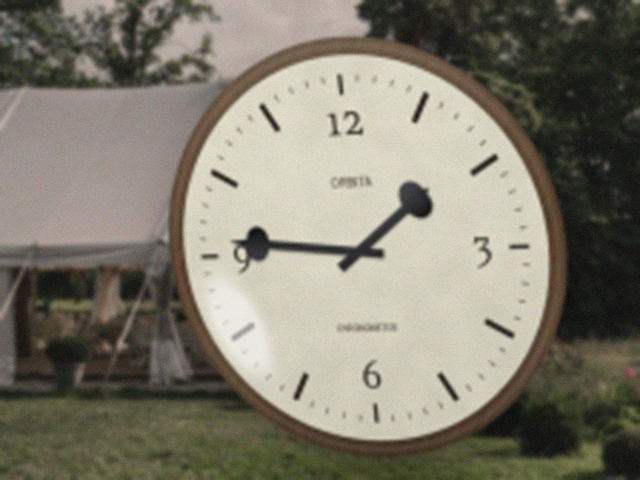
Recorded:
1.46
